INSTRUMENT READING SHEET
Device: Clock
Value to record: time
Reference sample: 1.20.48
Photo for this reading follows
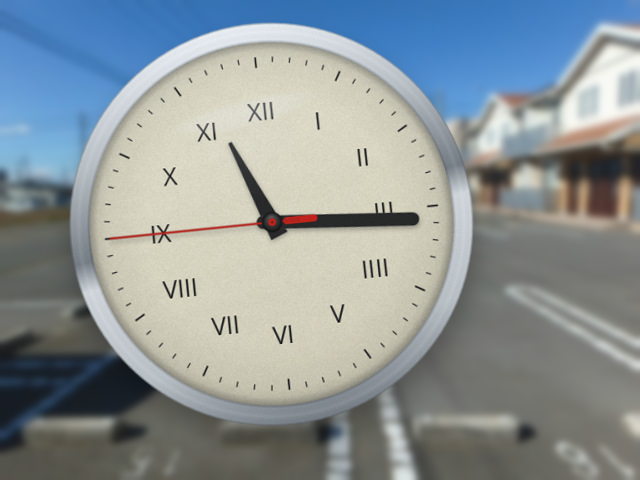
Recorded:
11.15.45
